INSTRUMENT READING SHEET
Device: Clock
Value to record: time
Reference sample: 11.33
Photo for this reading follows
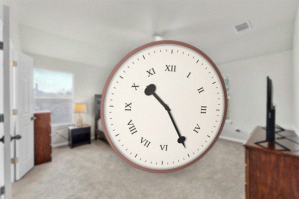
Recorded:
10.25
